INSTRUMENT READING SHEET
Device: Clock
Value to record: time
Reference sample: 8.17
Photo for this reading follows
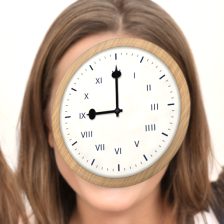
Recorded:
9.00
